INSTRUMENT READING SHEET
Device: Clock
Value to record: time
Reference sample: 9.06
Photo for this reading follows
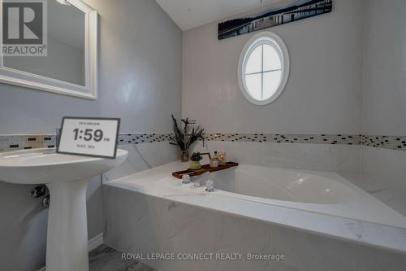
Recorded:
1.59
